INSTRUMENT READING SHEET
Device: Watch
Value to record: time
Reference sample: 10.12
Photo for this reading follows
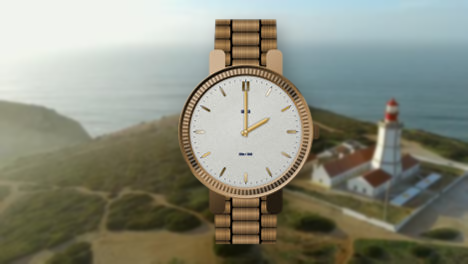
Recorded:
2.00
